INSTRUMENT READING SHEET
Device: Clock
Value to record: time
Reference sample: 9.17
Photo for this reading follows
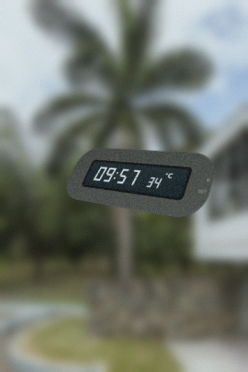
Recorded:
9.57
